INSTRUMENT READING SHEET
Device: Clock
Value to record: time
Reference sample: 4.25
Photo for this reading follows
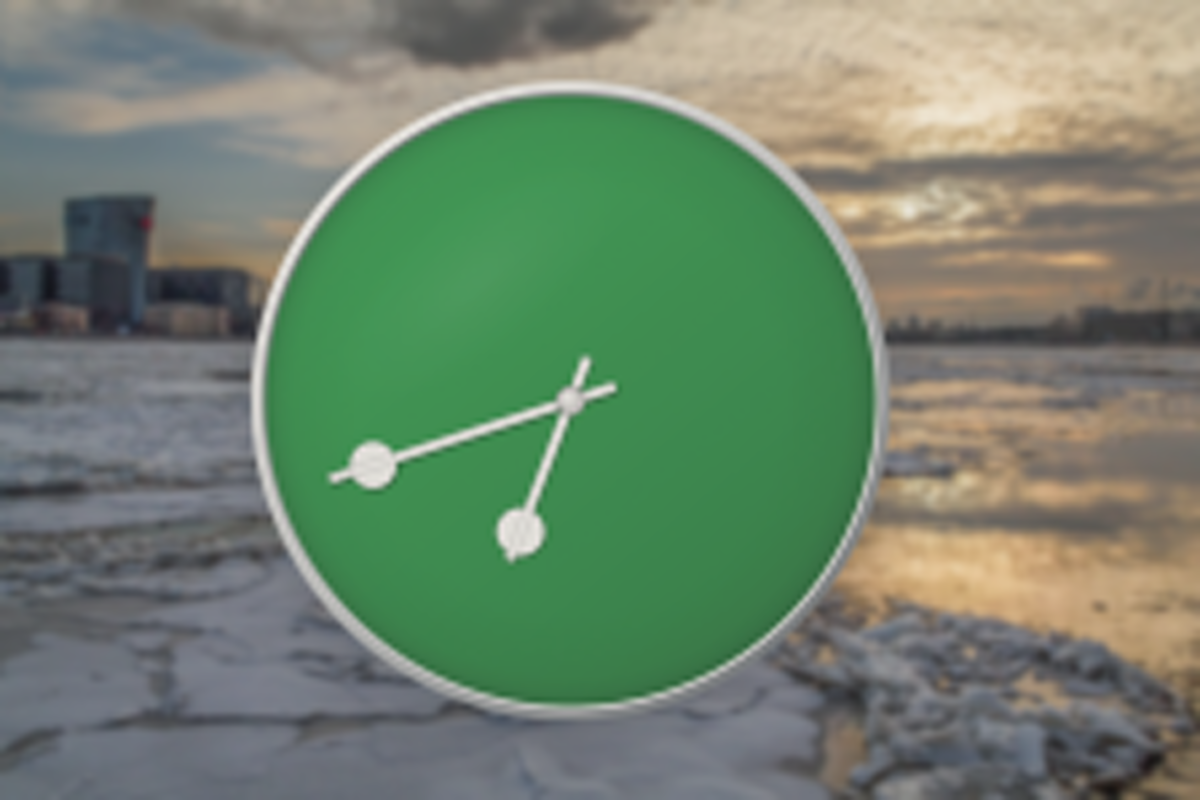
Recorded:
6.42
